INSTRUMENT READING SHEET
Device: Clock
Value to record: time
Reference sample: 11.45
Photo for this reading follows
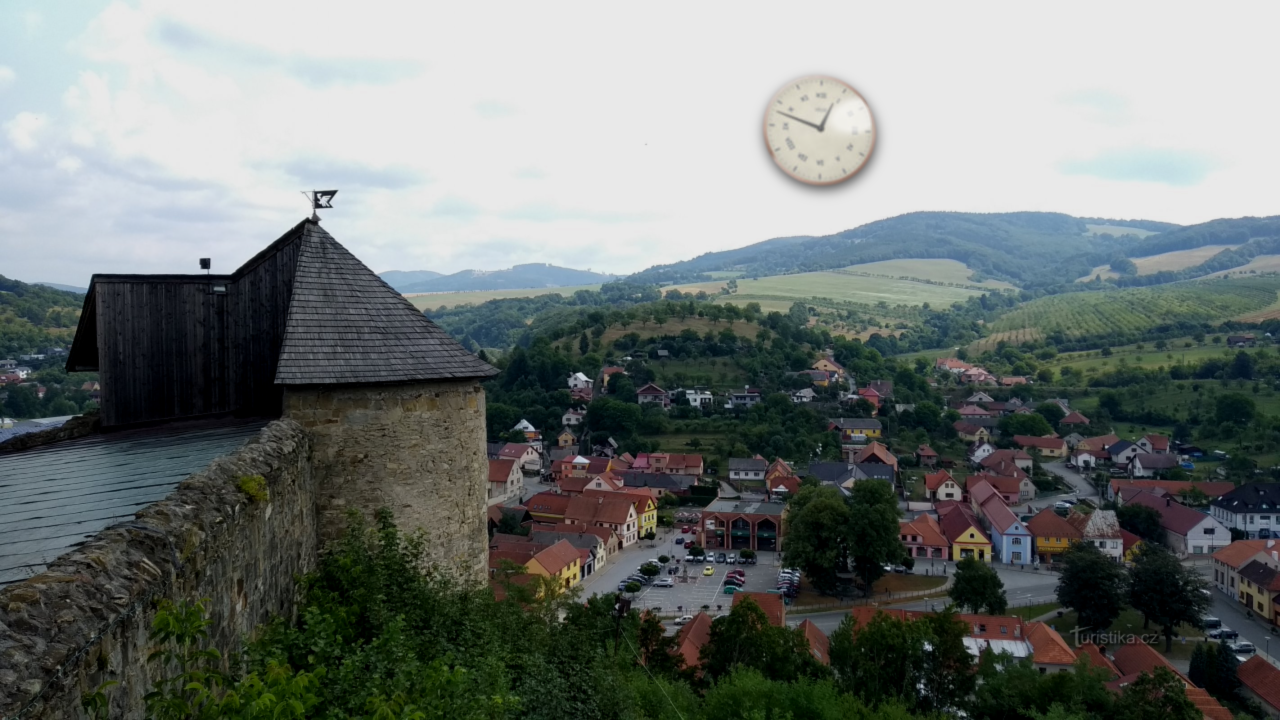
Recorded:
12.48
